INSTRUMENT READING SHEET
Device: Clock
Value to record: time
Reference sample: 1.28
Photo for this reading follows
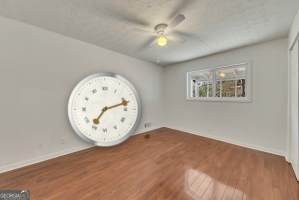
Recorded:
7.12
